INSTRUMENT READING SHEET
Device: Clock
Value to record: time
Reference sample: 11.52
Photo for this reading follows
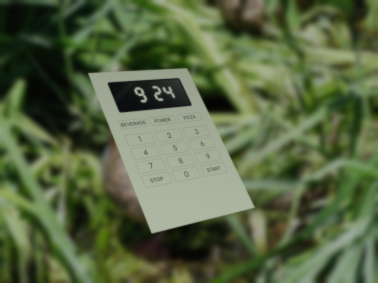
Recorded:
9.24
